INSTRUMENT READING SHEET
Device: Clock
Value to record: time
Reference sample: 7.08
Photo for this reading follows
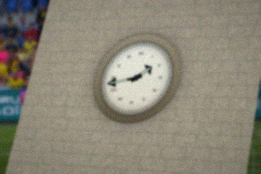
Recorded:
1.43
